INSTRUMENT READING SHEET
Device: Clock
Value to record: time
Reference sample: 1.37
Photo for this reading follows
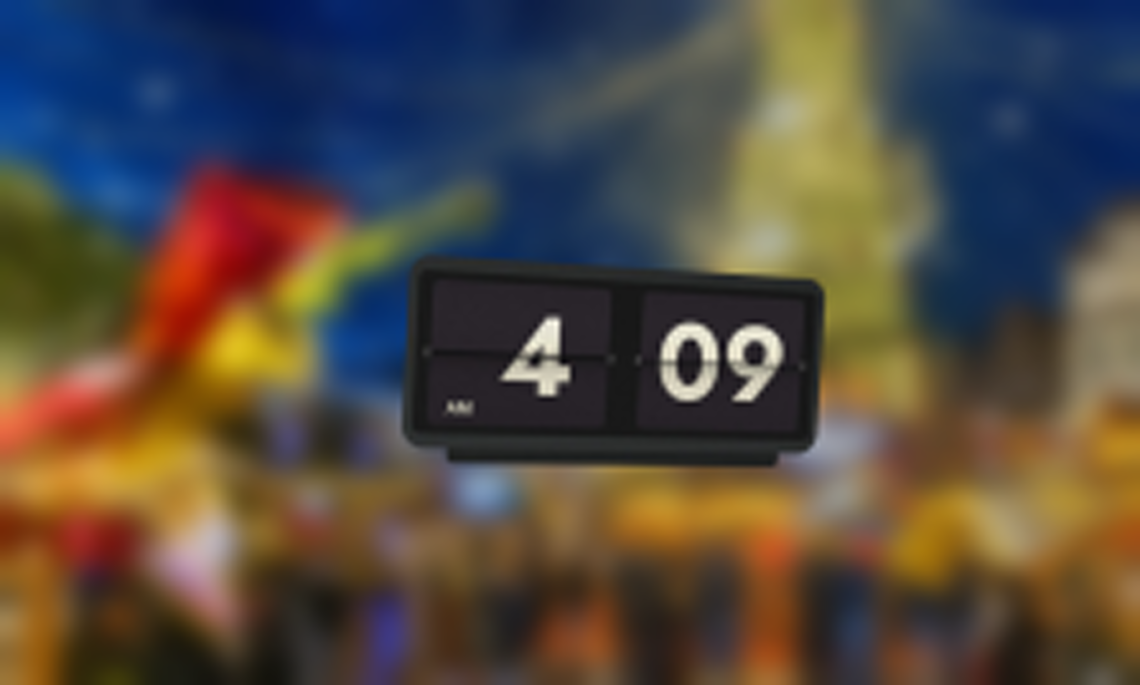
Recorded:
4.09
